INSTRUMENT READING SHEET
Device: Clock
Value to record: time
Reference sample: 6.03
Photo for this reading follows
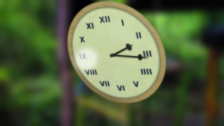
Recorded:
2.16
